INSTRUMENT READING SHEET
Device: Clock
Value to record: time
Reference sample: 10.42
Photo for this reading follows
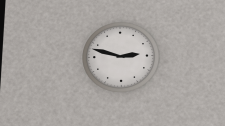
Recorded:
2.48
